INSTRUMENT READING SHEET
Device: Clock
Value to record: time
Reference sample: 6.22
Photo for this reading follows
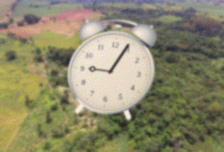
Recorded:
9.04
